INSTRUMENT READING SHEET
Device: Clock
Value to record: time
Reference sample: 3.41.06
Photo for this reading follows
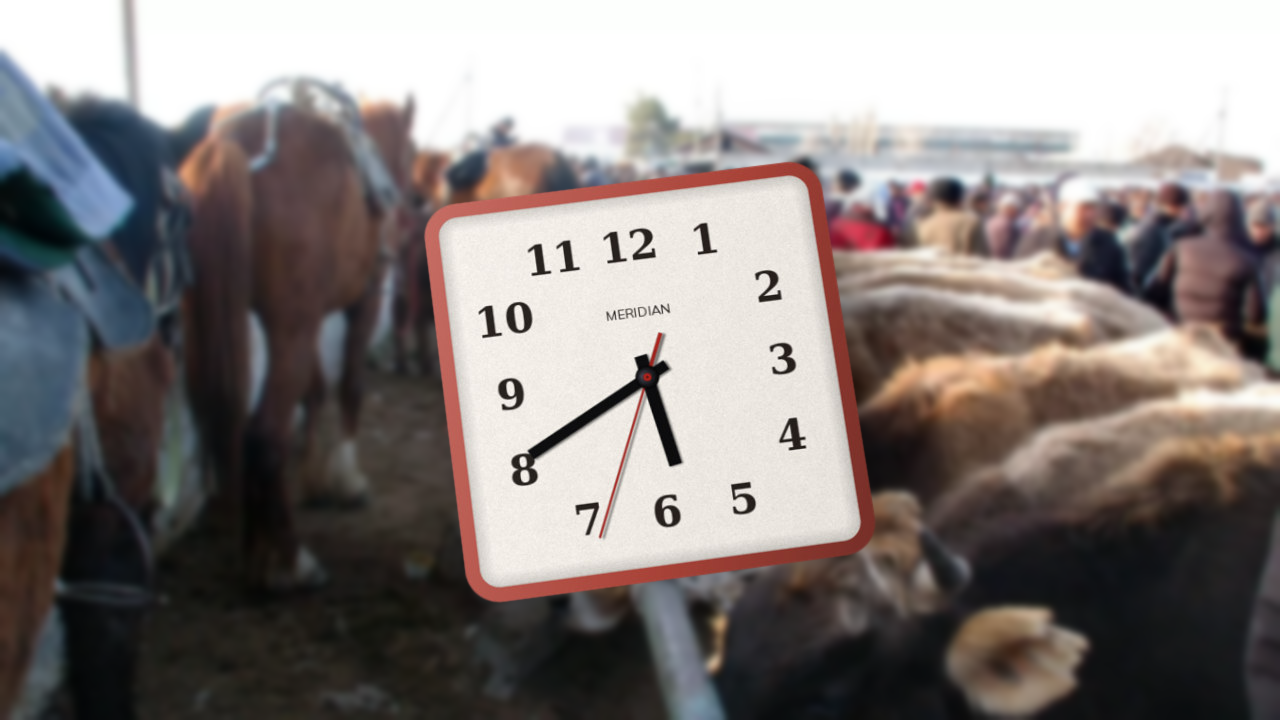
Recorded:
5.40.34
